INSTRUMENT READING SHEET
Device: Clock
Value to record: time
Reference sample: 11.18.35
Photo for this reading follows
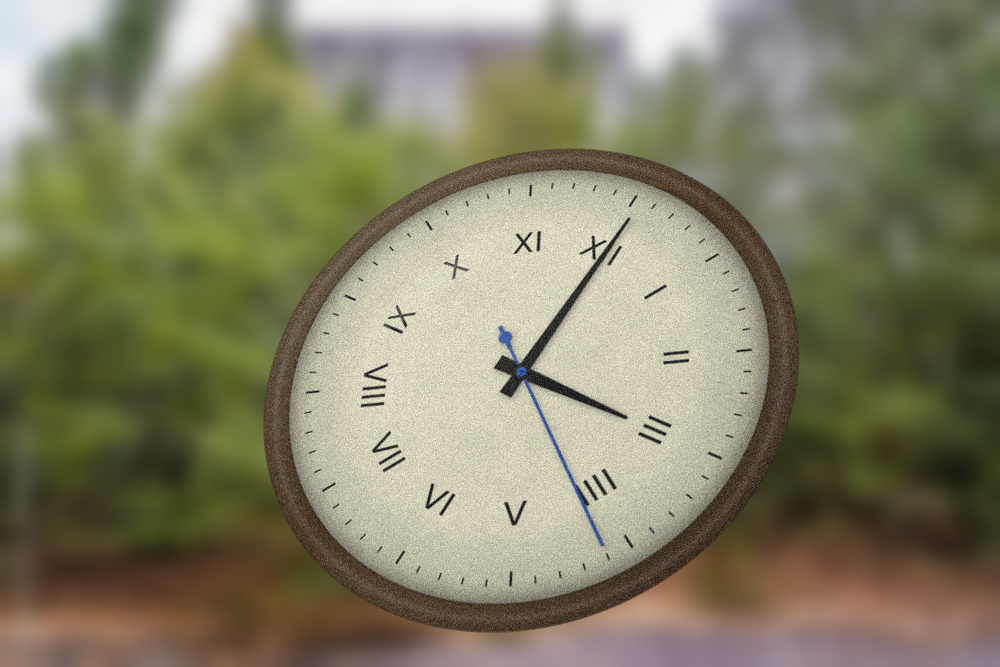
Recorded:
3.00.21
